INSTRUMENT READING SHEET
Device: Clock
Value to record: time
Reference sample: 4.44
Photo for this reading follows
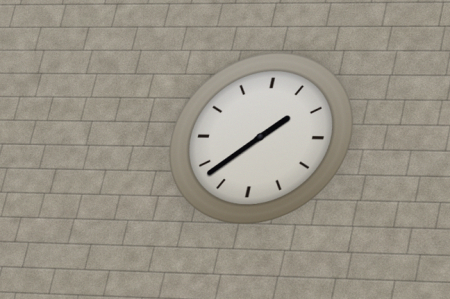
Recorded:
1.38
